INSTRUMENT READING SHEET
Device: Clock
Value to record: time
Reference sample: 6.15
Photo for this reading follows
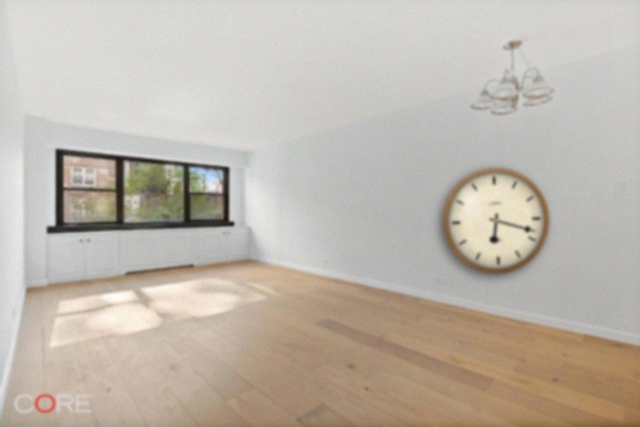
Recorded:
6.18
